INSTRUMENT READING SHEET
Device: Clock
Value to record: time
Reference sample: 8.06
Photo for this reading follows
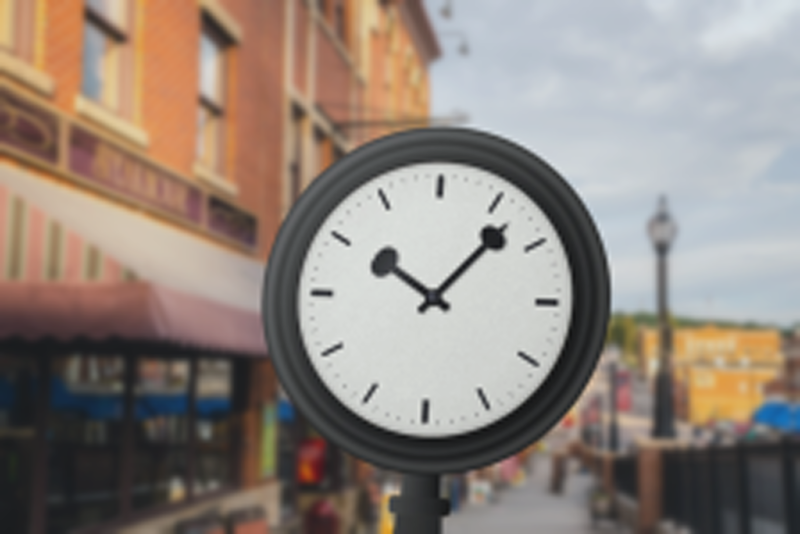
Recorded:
10.07
